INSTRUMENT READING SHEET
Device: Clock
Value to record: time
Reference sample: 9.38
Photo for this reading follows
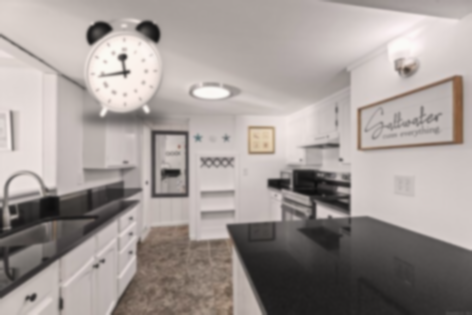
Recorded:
11.44
